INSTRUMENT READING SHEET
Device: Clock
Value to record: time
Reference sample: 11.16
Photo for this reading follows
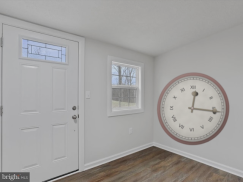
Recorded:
12.16
